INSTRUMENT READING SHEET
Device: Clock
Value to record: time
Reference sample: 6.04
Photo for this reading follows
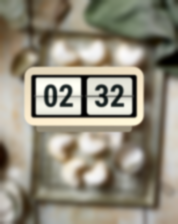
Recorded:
2.32
